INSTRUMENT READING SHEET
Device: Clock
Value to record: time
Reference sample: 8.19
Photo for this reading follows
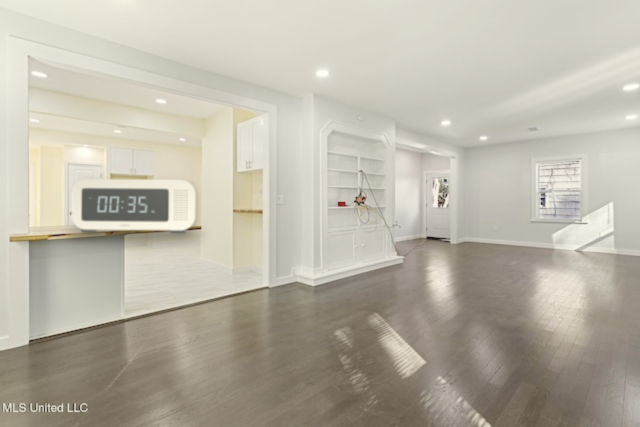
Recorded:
0.35
